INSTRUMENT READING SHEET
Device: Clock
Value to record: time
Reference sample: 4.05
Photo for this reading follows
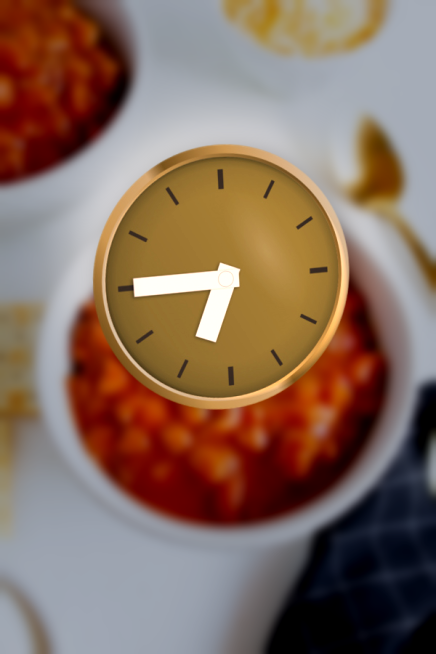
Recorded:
6.45
